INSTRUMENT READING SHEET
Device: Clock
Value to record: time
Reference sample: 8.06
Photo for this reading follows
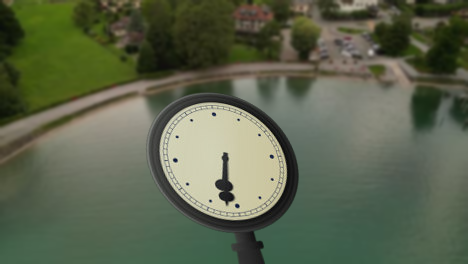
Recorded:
6.32
